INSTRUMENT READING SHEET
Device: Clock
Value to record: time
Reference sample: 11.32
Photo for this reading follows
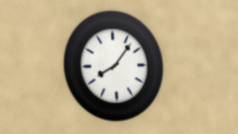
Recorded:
8.07
